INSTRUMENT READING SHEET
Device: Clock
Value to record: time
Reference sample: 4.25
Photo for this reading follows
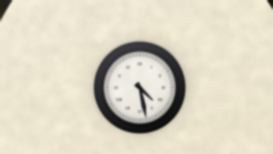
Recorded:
4.28
